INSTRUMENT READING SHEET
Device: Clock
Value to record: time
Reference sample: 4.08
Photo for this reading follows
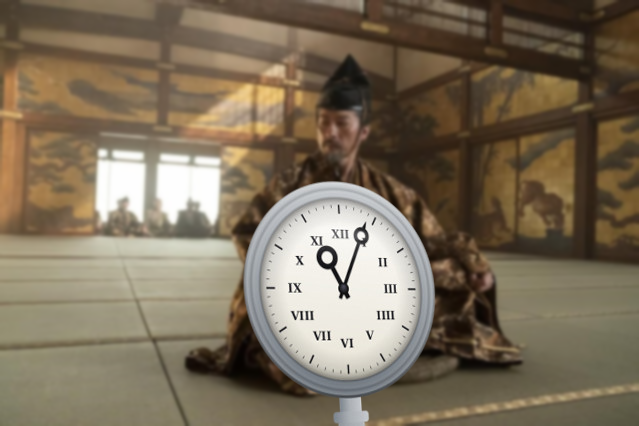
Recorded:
11.04
